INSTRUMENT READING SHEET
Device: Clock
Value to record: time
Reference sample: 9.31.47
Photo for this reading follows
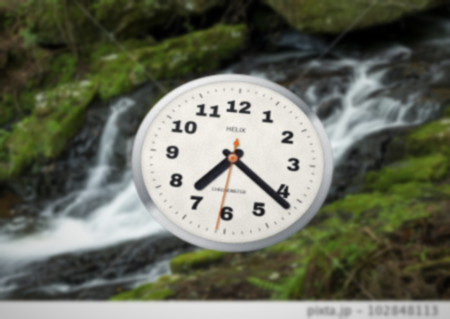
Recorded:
7.21.31
